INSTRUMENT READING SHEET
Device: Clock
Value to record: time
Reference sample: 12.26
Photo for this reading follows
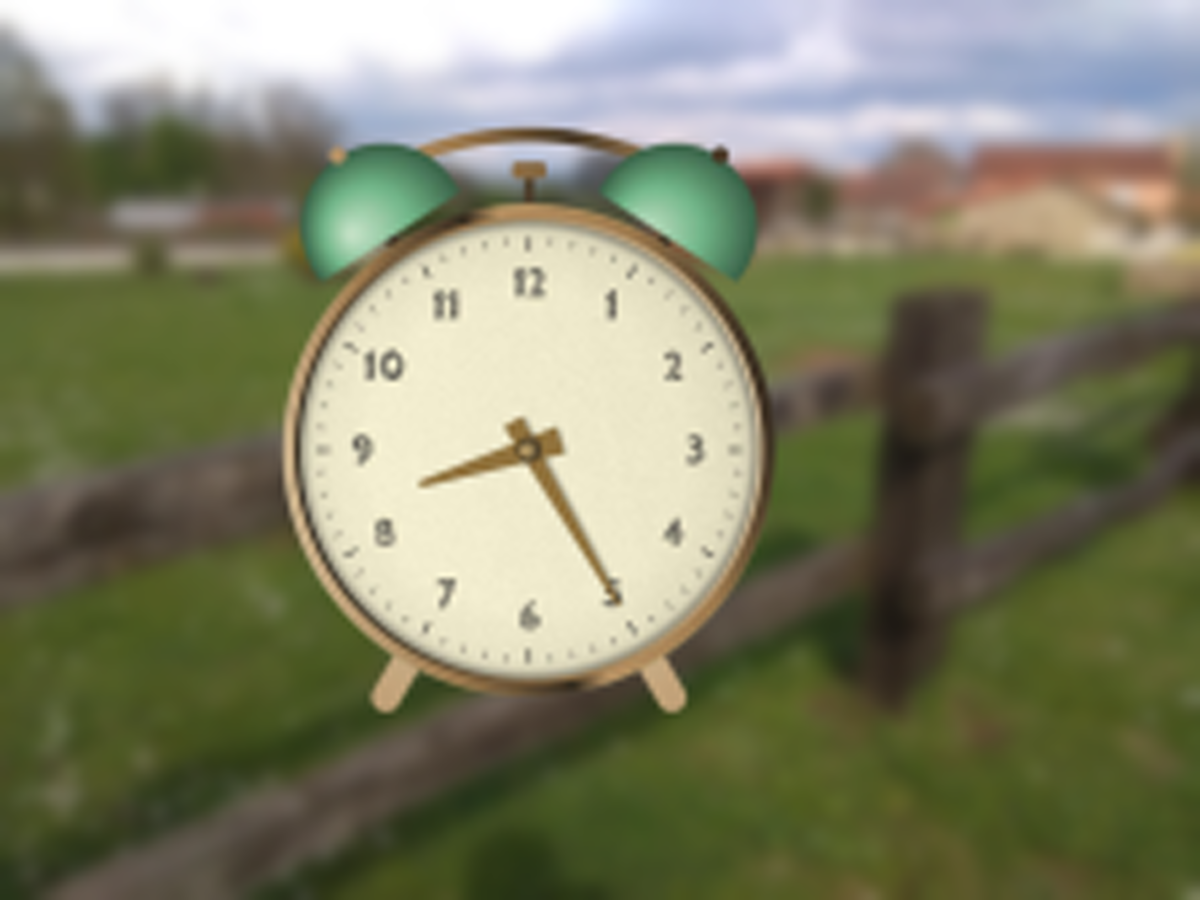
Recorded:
8.25
